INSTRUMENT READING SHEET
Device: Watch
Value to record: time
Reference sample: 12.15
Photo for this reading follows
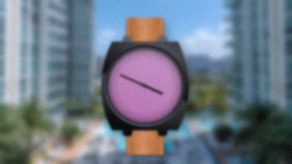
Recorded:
3.49
